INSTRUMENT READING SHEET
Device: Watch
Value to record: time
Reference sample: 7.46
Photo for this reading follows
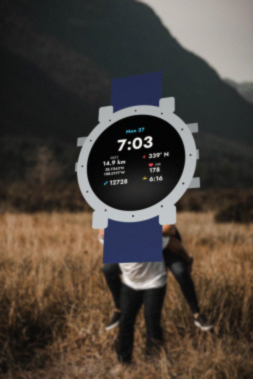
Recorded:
7.03
